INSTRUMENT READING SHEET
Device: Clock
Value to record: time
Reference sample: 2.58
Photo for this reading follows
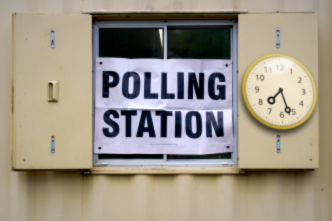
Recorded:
7.27
